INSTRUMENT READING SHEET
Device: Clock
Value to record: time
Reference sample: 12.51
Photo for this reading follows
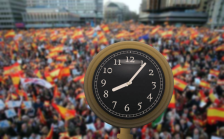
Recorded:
8.06
